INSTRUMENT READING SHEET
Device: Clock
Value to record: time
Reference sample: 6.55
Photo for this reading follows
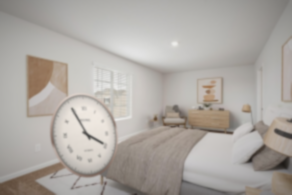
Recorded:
3.55
